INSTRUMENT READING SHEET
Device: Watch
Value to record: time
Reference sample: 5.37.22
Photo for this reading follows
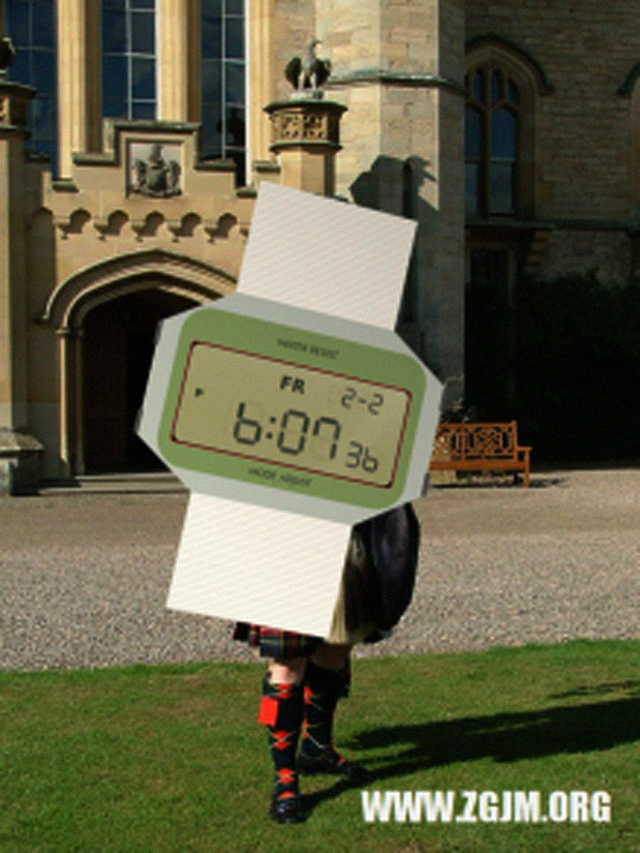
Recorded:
6.07.36
